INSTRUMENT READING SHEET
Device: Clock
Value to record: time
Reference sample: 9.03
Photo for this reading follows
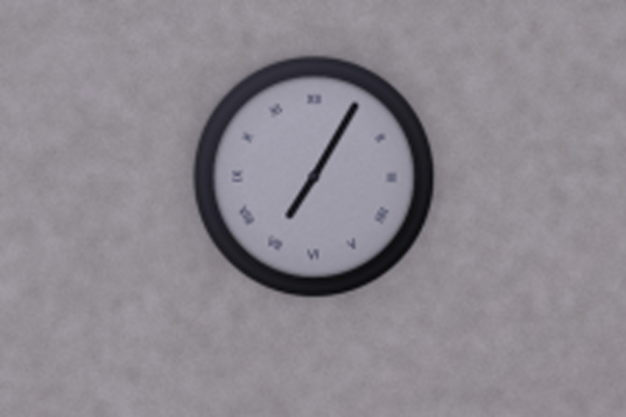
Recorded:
7.05
